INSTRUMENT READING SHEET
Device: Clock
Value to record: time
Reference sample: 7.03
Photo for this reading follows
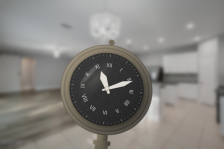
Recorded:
11.11
